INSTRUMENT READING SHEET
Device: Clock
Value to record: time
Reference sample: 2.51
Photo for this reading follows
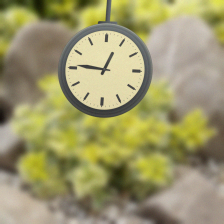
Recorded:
12.46
